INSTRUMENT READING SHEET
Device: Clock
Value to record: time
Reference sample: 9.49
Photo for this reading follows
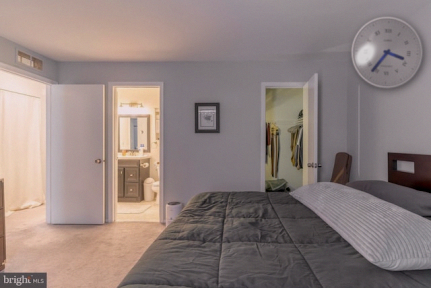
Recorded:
3.36
